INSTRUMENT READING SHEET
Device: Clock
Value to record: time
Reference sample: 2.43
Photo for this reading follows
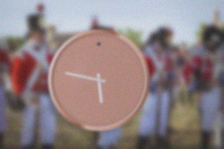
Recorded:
5.47
